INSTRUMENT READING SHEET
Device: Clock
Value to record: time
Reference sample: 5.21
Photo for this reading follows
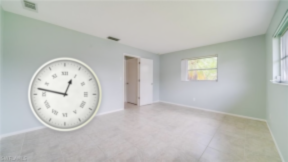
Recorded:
12.47
